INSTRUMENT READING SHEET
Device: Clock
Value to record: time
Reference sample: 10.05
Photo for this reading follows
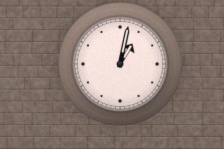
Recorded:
1.02
